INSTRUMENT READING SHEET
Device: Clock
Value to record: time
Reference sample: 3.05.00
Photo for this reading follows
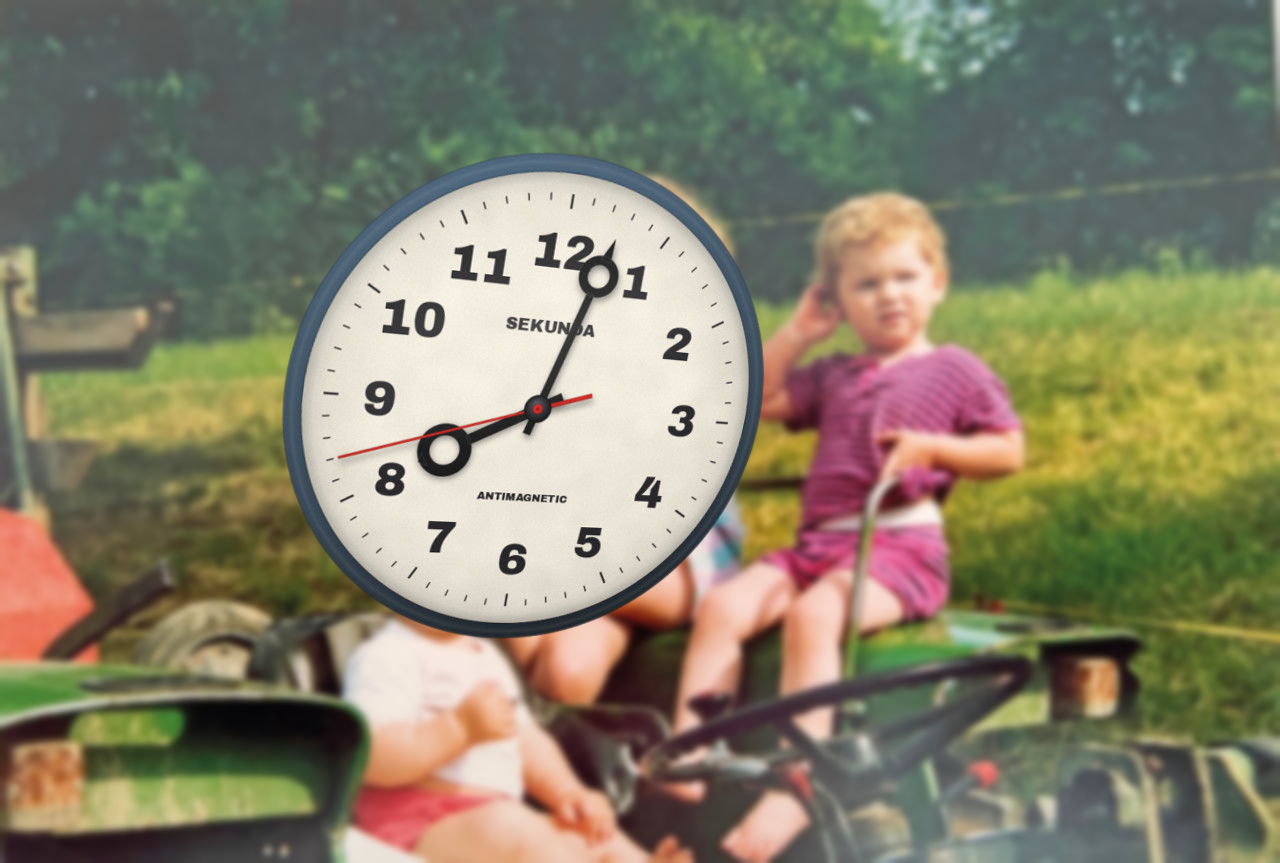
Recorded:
8.02.42
